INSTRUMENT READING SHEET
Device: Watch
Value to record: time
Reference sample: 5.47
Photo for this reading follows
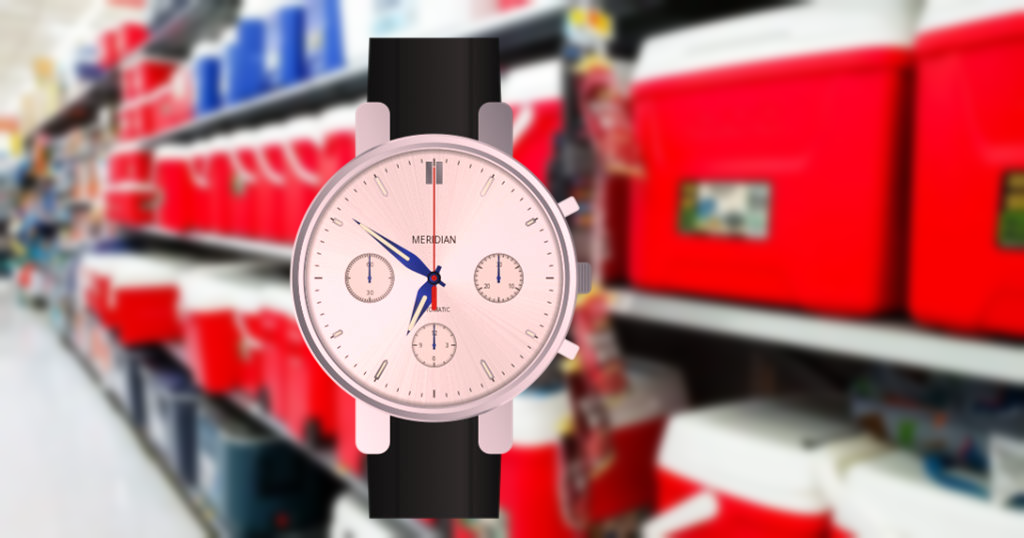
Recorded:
6.51
